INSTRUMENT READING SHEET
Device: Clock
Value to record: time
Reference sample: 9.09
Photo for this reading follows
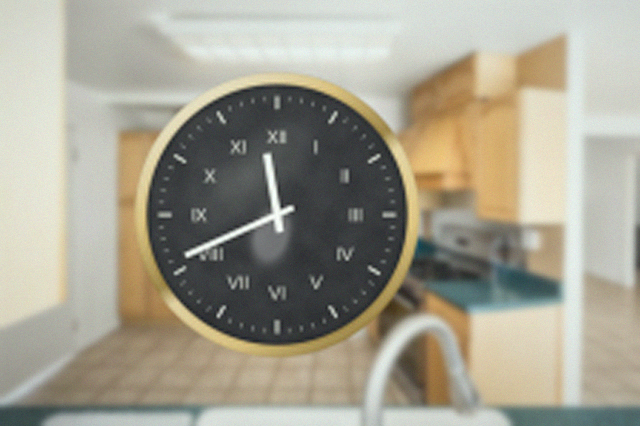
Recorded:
11.41
